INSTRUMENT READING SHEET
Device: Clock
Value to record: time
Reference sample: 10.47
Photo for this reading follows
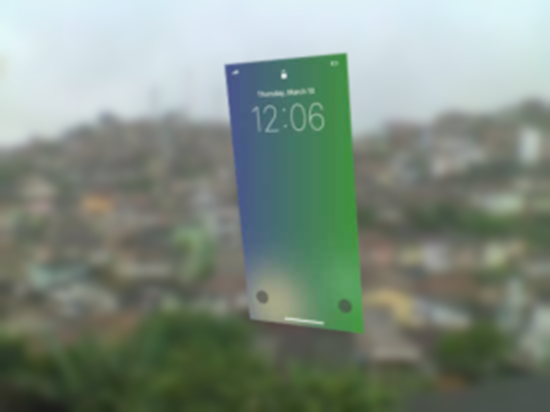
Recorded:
12.06
